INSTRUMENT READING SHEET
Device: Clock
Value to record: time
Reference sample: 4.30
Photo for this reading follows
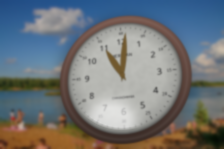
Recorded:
11.01
